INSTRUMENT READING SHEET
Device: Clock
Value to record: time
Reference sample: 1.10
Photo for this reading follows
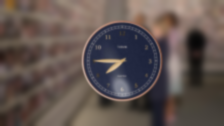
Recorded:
7.45
